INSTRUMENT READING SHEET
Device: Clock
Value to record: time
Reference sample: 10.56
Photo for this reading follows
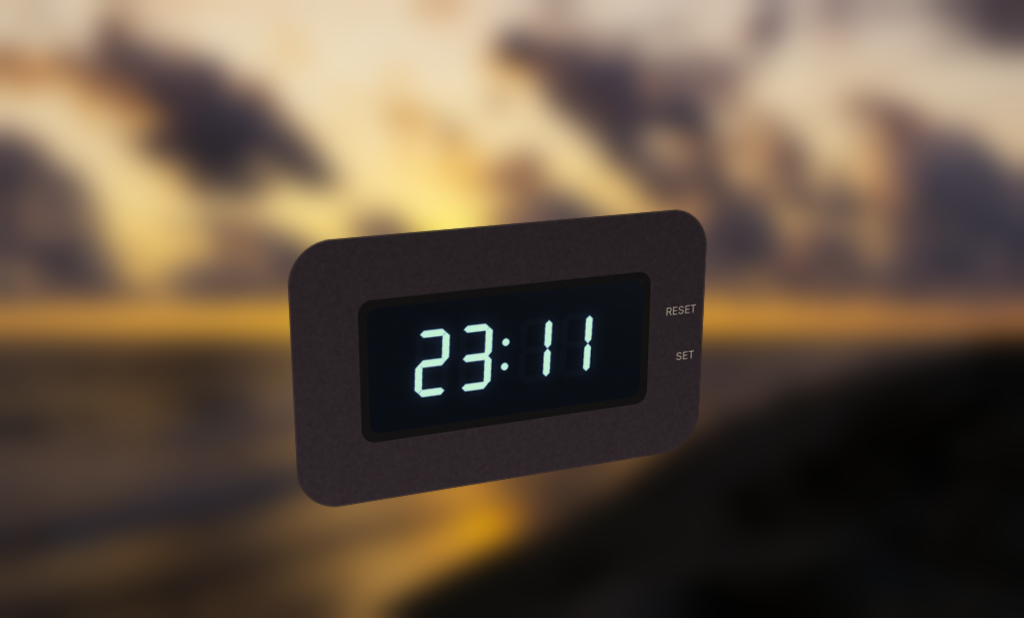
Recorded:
23.11
